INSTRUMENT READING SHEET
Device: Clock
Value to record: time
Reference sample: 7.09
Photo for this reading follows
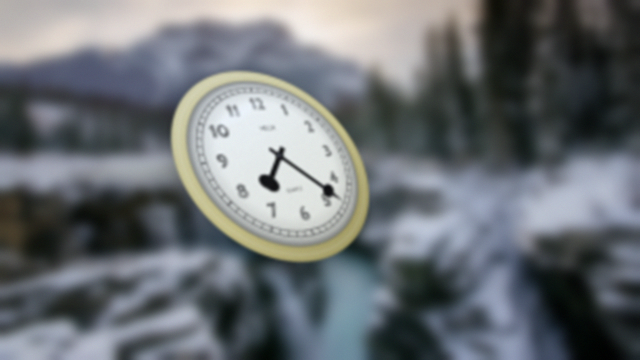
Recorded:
7.23
